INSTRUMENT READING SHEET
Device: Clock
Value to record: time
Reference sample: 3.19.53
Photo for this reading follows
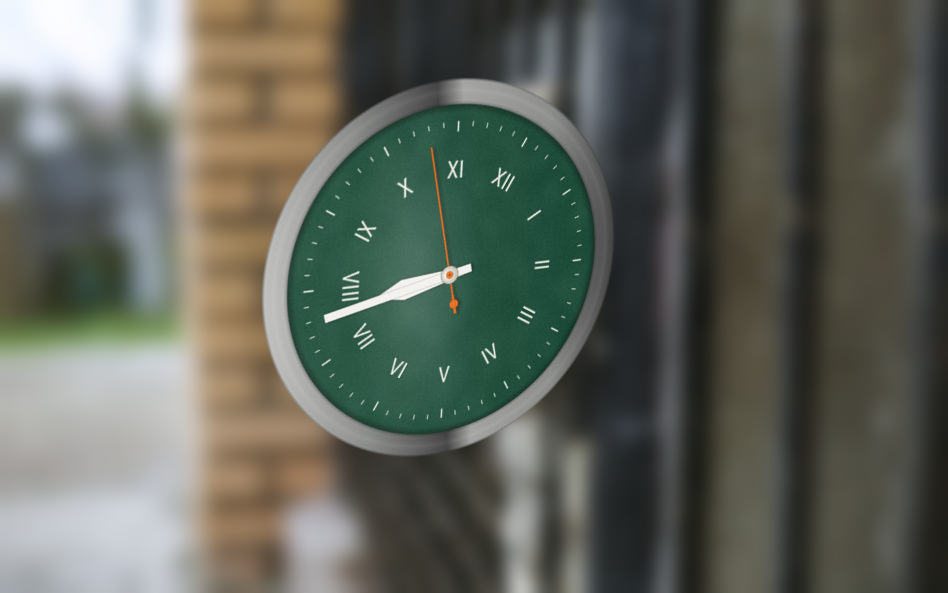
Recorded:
7.37.53
